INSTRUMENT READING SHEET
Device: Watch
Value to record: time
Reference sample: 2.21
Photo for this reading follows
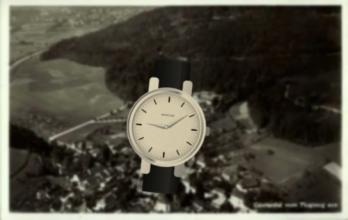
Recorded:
9.09
